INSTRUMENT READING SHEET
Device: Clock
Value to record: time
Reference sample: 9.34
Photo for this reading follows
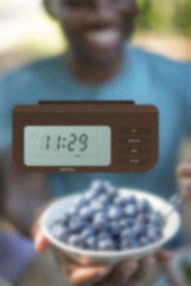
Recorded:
11.29
